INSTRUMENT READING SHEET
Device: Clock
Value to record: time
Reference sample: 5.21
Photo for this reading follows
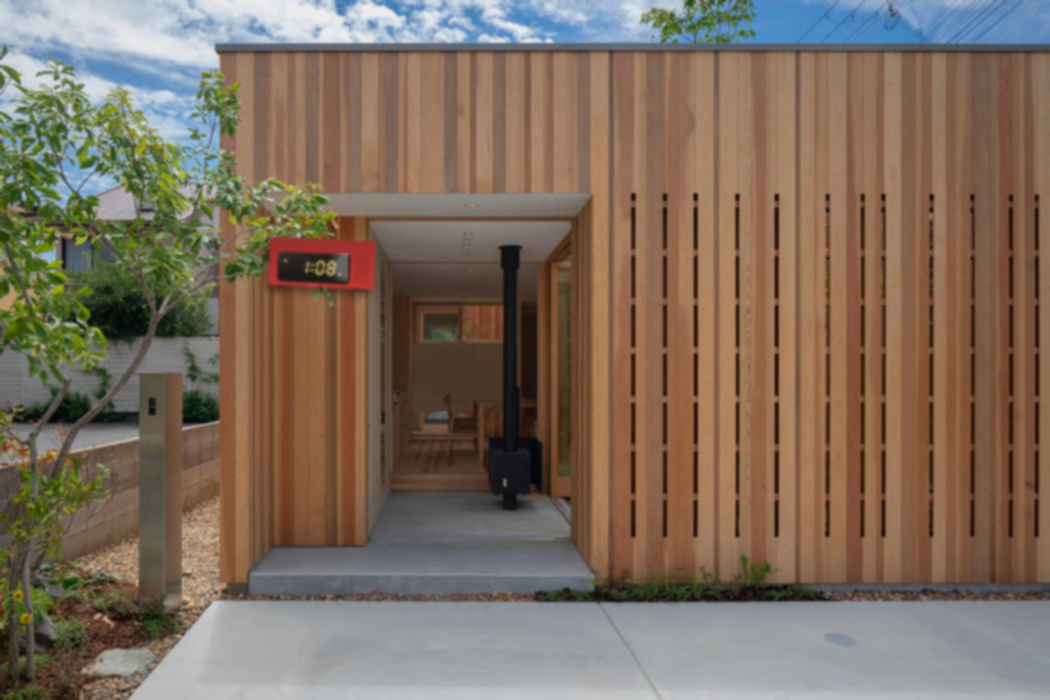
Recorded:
1.08
